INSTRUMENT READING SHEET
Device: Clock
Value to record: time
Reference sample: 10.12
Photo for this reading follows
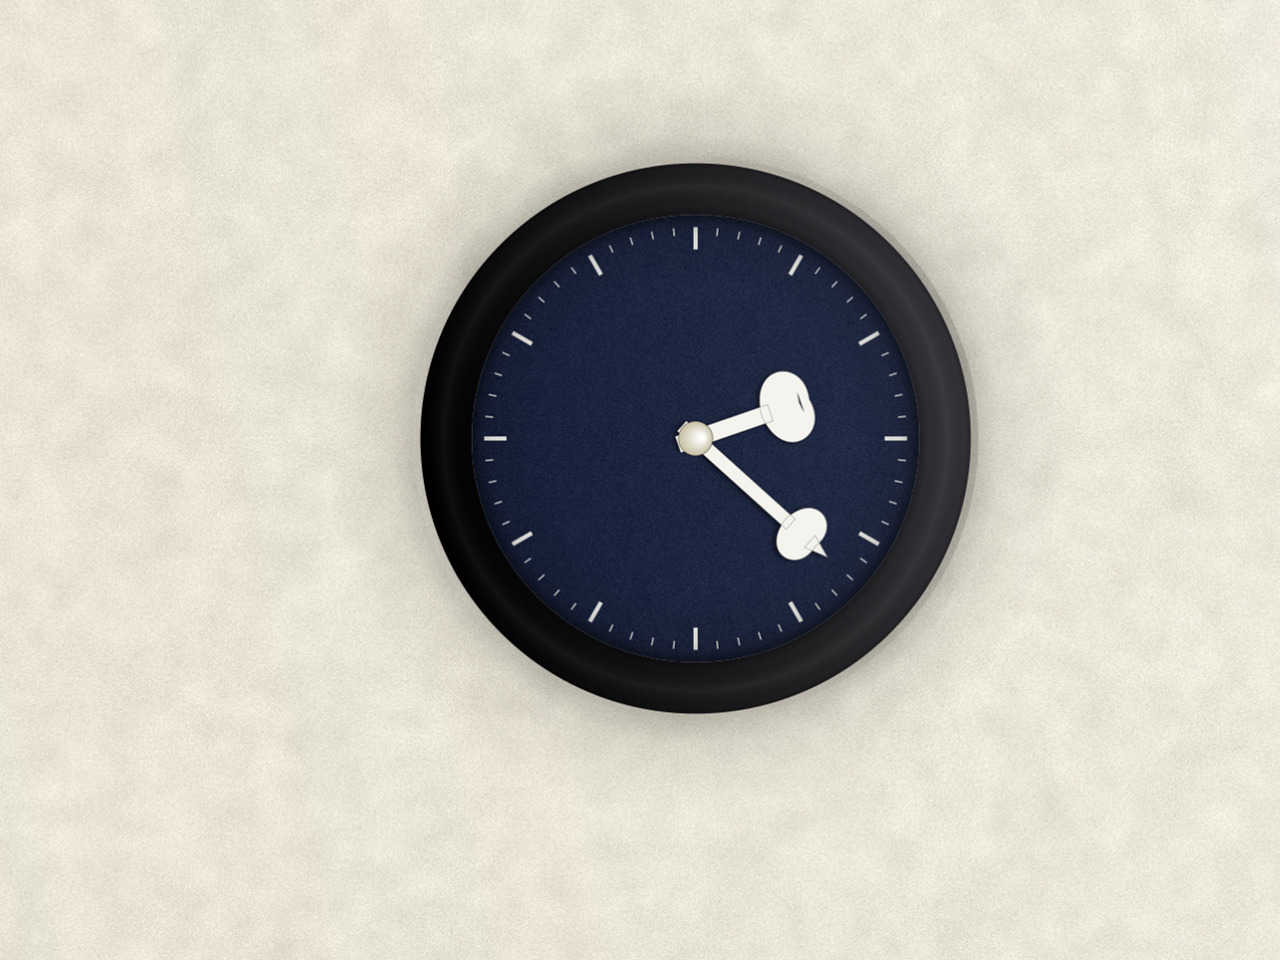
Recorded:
2.22
